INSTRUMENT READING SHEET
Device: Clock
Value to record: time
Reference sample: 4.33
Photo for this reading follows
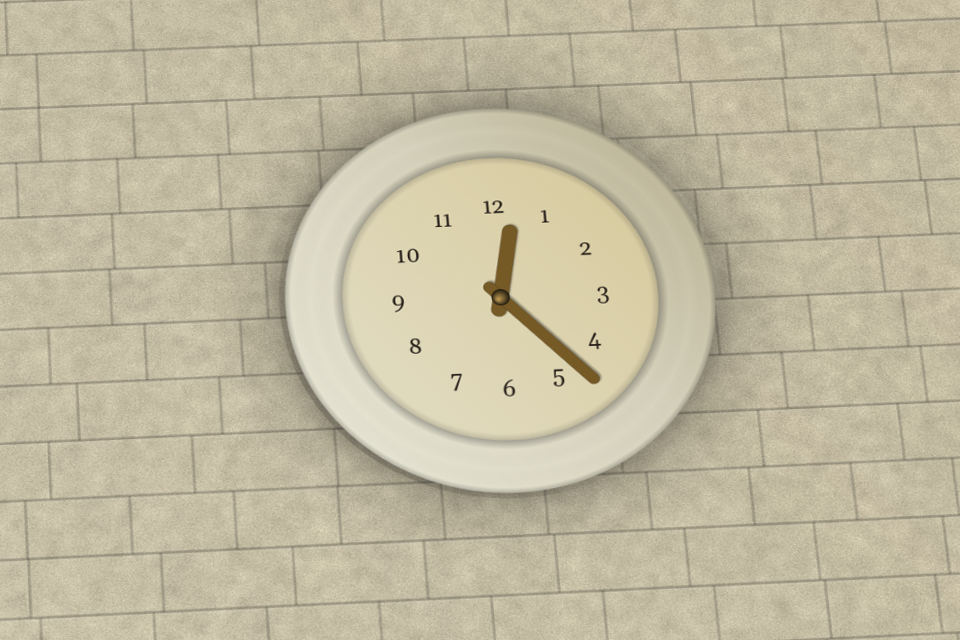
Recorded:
12.23
